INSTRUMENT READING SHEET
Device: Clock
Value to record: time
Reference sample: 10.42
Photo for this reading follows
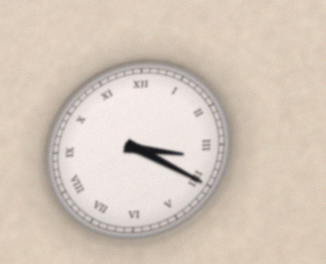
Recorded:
3.20
